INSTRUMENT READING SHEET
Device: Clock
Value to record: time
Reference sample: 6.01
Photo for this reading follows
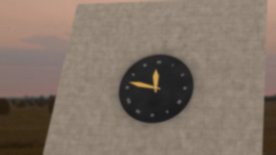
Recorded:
11.47
